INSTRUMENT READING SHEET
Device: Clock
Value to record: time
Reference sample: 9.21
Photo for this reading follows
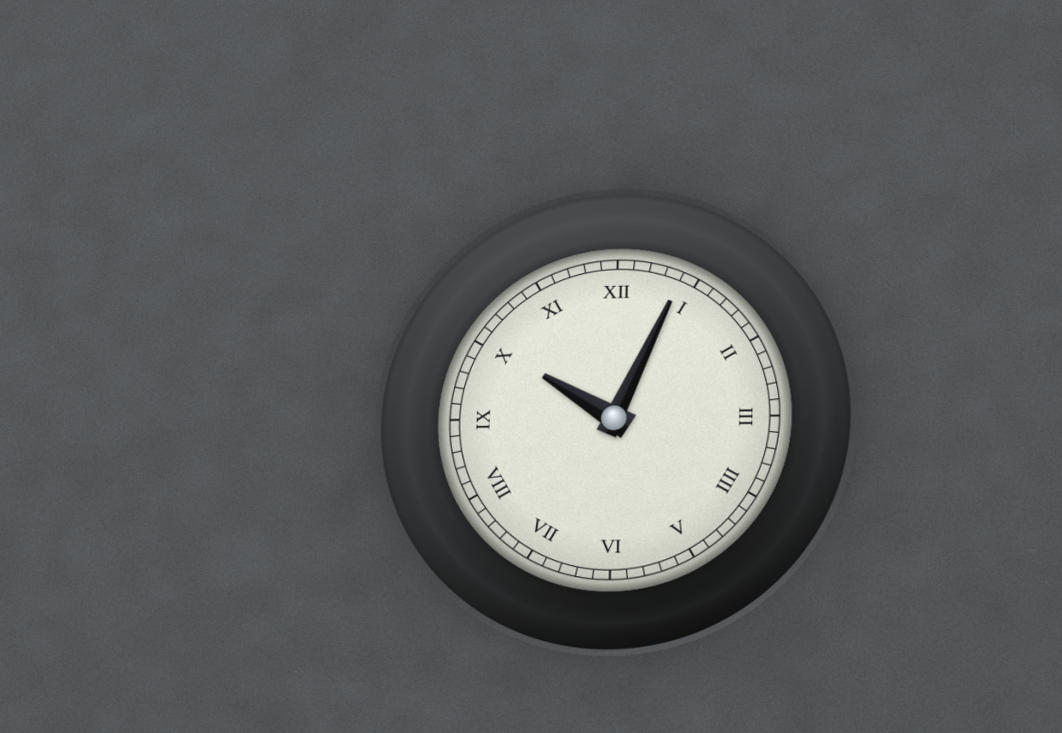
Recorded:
10.04
